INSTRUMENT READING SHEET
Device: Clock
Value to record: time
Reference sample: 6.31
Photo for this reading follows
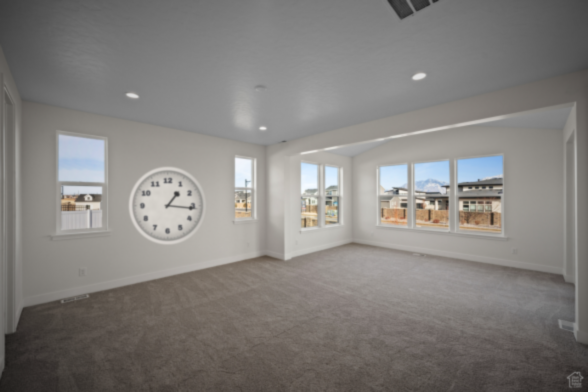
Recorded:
1.16
